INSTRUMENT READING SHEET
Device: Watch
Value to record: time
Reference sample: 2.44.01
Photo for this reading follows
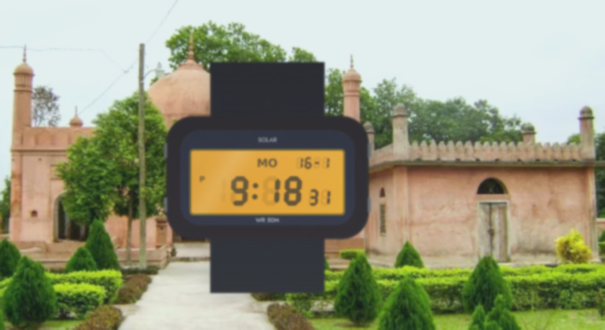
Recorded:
9.18.31
